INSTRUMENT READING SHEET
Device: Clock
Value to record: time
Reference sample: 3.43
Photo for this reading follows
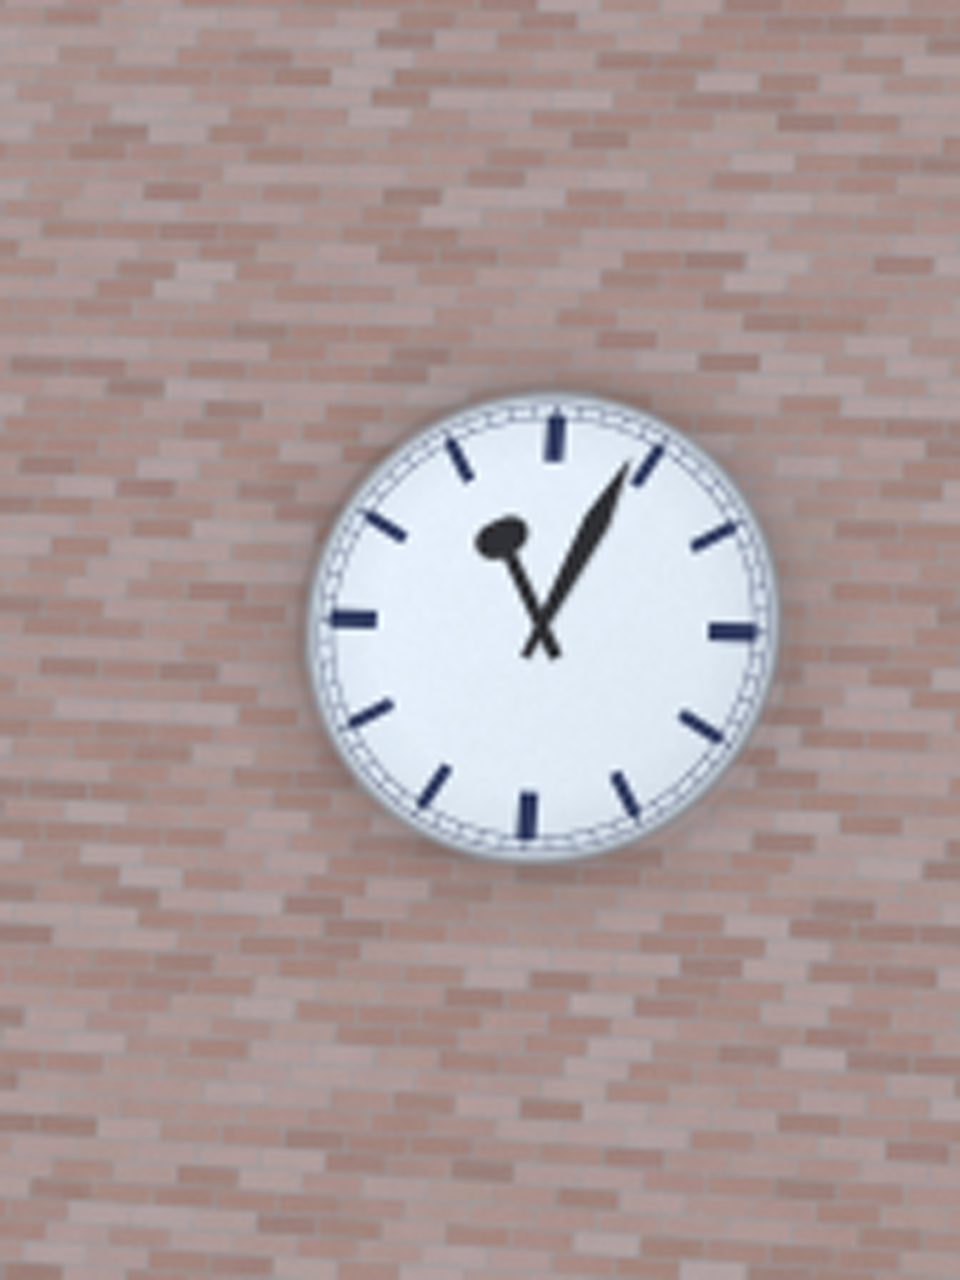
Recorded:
11.04
